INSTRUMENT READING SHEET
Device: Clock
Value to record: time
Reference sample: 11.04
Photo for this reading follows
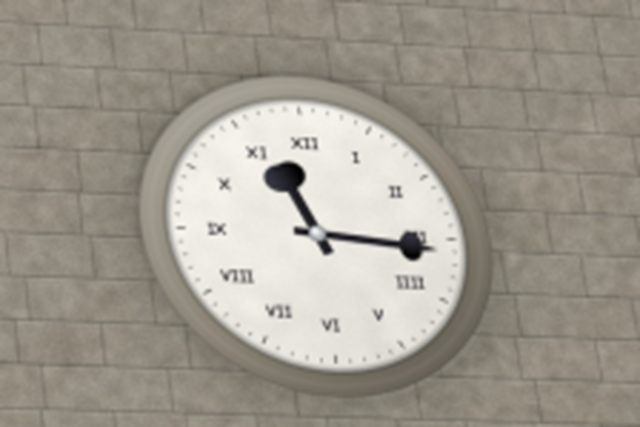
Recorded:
11.16
